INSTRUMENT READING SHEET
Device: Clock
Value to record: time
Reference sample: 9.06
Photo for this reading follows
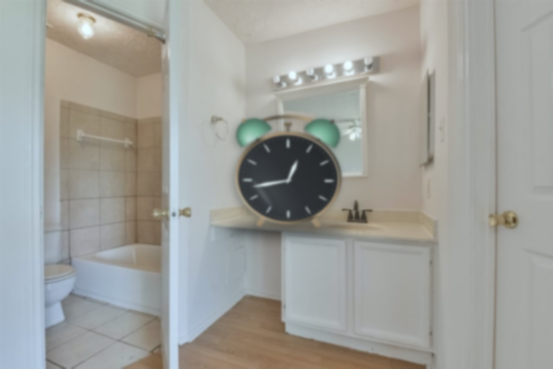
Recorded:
12.43
